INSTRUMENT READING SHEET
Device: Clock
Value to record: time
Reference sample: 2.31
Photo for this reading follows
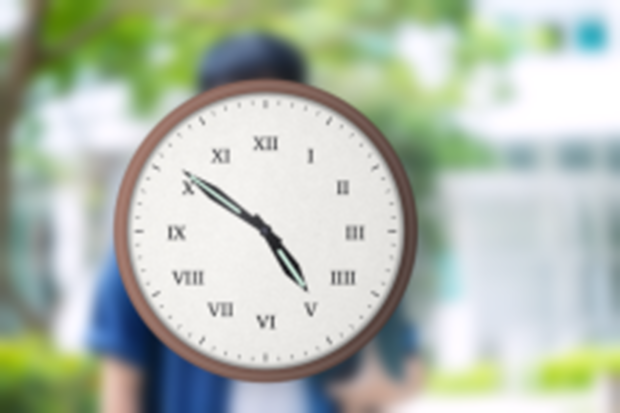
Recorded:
4.51
